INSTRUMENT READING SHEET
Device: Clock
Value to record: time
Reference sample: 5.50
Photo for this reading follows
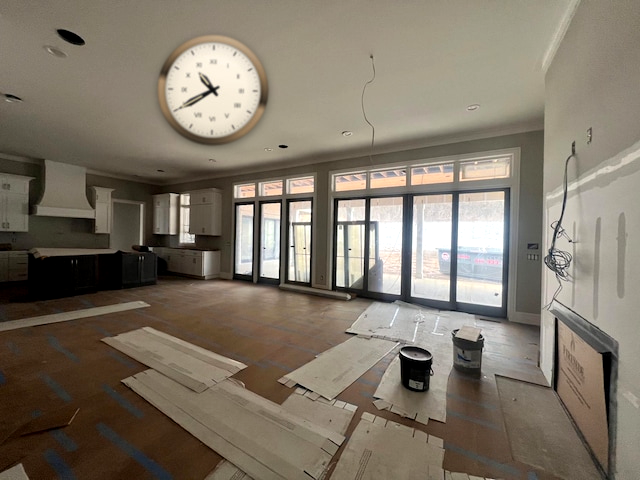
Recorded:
10.40
